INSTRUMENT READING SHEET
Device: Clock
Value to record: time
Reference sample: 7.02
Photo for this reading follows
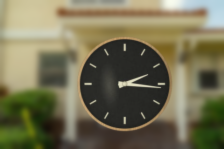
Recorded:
2.16
